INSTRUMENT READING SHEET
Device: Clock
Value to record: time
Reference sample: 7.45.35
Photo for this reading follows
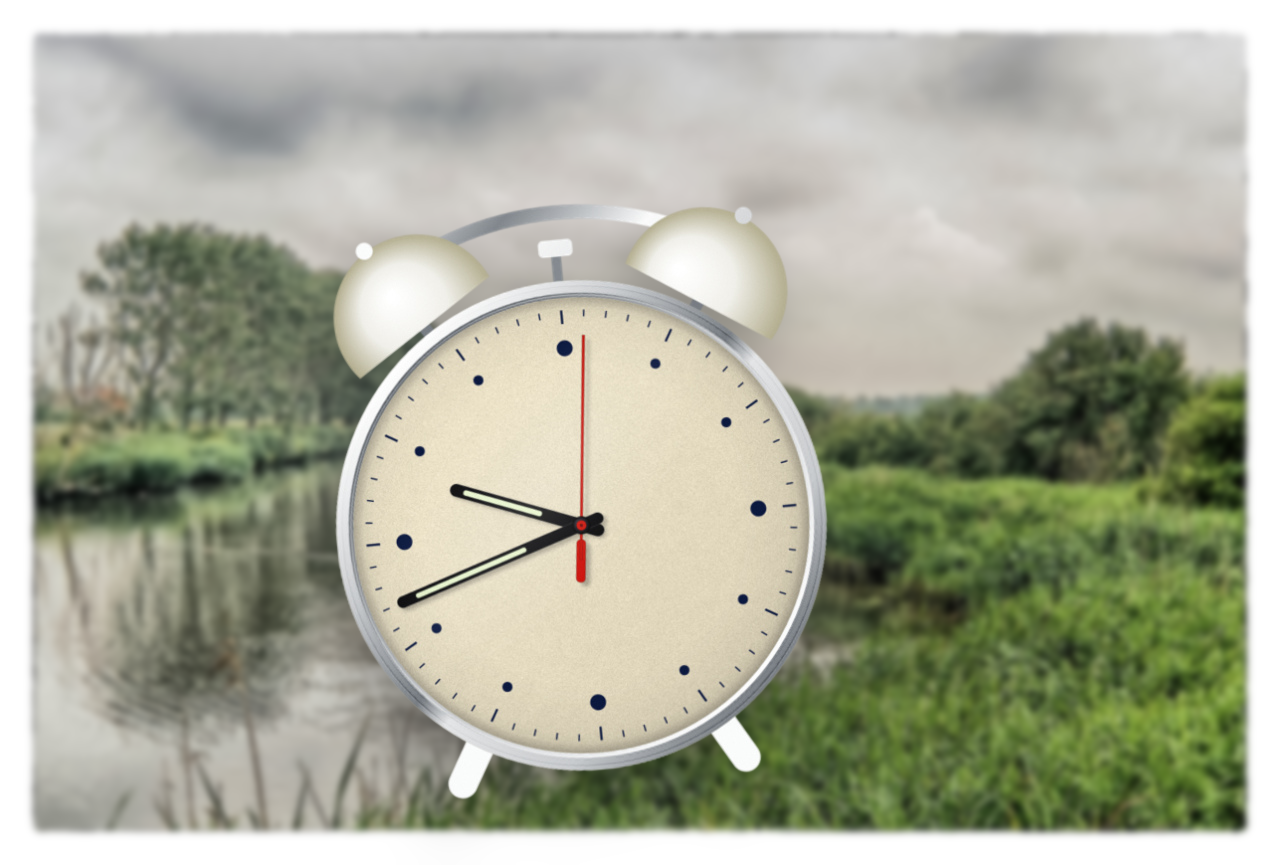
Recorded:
9.42.01
